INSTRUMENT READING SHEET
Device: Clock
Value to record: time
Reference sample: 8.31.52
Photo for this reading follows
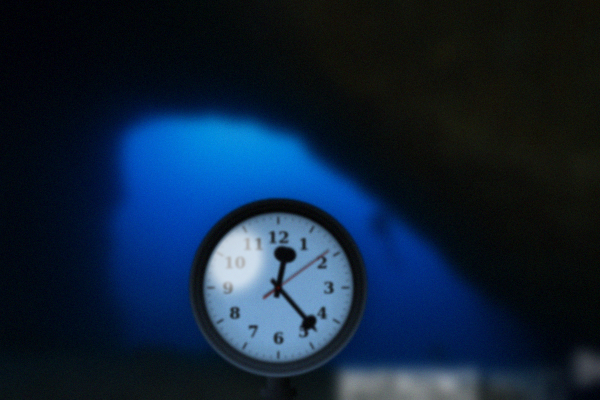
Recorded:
12.23.09
